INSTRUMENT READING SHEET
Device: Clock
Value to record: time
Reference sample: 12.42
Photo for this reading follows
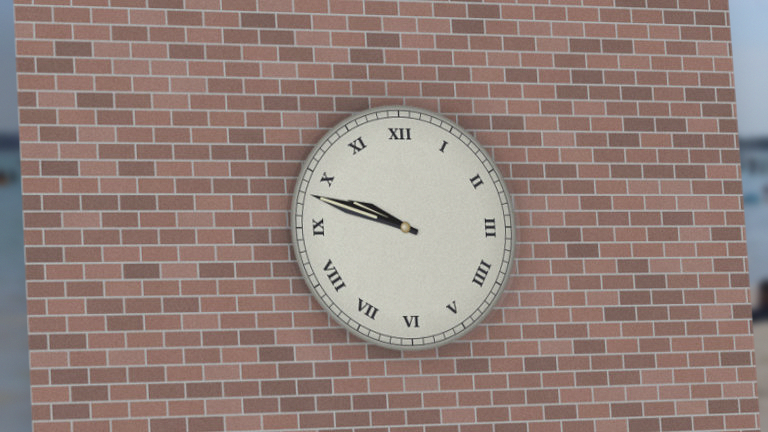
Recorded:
9.48
